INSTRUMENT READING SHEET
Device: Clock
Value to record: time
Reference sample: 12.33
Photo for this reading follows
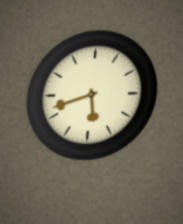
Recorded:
5.42
